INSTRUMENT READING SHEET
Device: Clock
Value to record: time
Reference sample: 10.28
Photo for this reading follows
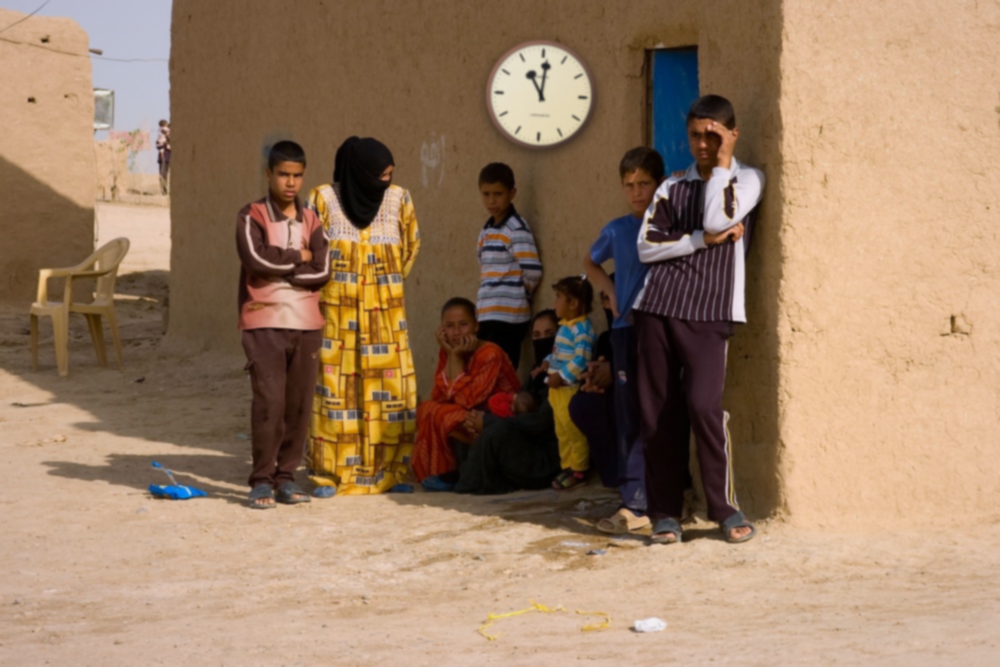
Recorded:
11.01
